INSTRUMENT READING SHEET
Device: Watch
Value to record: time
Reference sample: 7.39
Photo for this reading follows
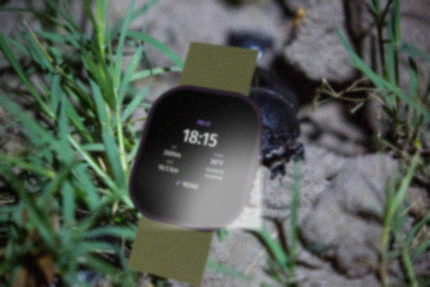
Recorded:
18.15
